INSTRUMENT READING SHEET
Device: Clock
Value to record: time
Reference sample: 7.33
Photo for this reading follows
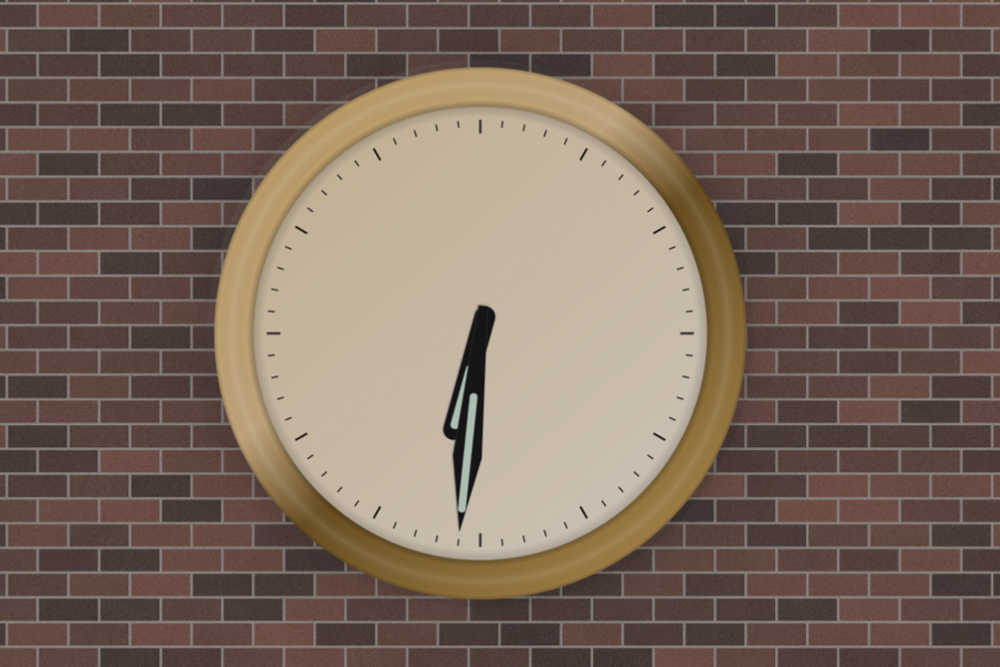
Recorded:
6.31
